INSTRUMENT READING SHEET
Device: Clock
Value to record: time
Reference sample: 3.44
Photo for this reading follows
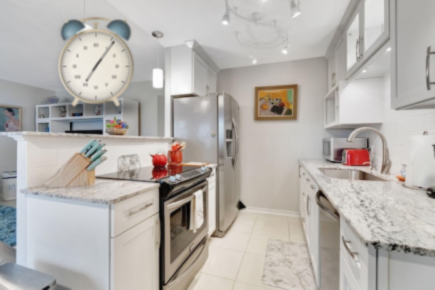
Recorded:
7.06
